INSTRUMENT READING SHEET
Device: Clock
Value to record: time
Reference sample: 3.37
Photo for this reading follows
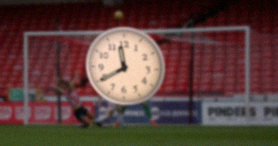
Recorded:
11.40
